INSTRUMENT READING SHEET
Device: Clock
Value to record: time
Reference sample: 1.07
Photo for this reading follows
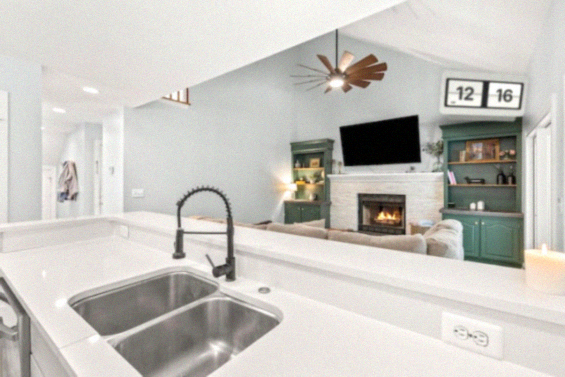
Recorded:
12.16
